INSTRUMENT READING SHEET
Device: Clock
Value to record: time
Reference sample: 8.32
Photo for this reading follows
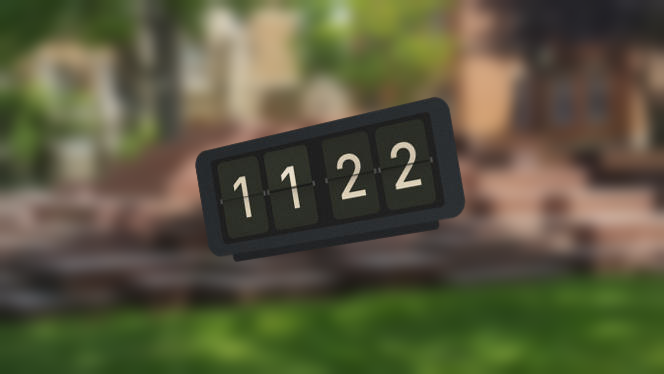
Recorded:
11.22
